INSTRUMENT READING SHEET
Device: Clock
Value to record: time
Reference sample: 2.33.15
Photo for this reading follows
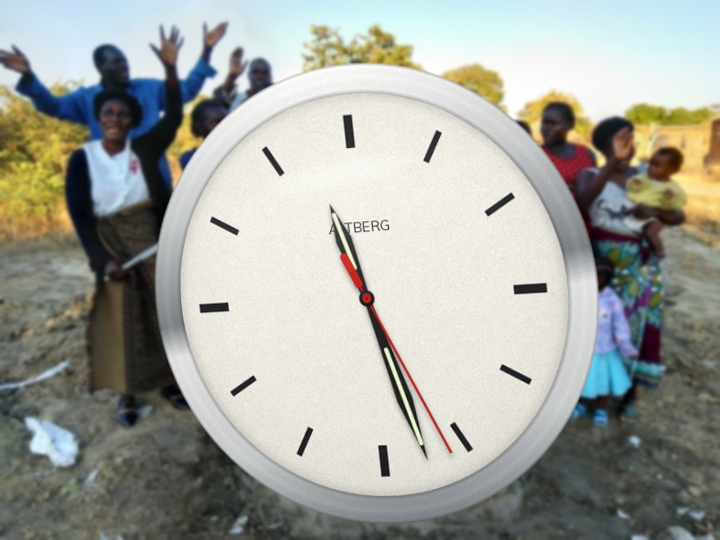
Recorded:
11.27.26
